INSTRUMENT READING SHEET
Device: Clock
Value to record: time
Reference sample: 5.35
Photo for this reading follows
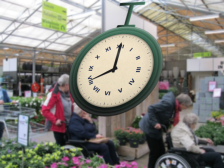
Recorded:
8.00
